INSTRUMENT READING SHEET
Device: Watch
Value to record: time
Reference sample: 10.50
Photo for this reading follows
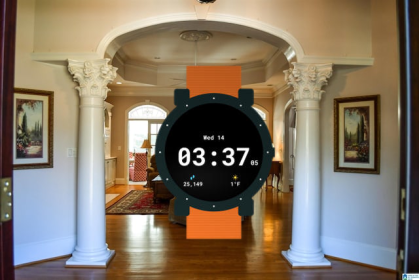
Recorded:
3.37
